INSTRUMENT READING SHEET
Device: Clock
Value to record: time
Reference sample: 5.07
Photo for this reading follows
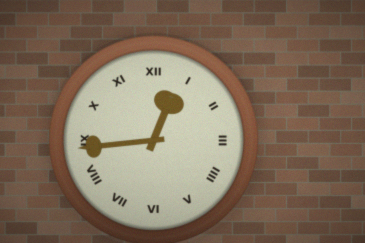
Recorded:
12.44
